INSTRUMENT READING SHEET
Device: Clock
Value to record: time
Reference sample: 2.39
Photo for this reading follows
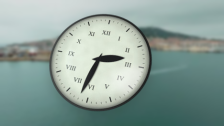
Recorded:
2.32
